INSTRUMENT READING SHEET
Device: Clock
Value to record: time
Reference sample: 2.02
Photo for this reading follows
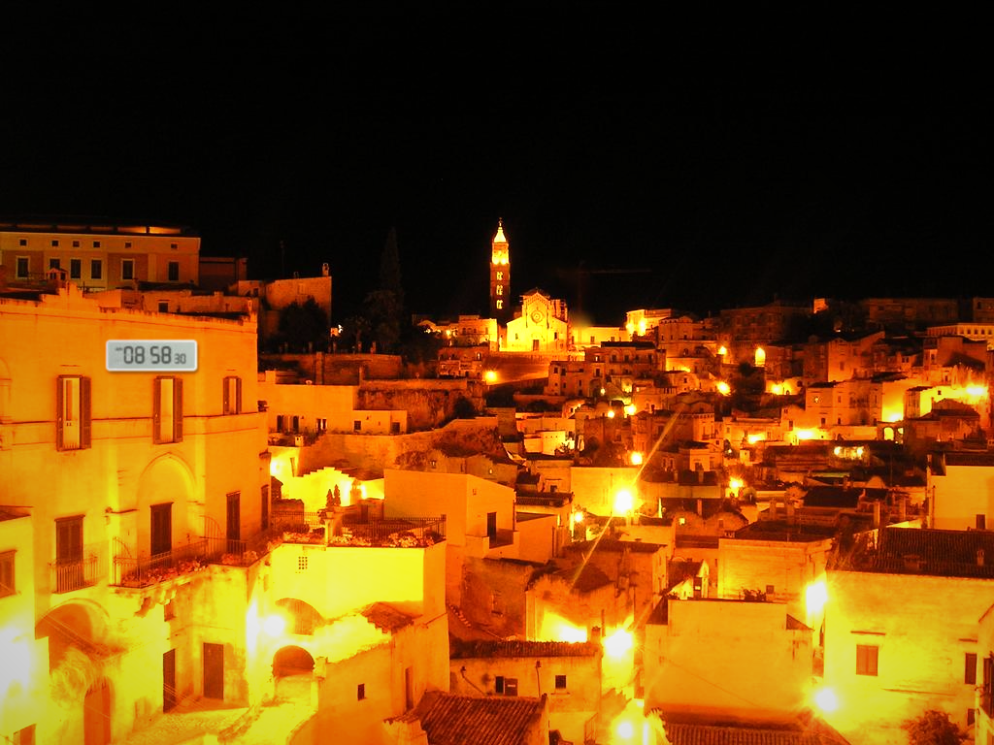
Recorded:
8.58
